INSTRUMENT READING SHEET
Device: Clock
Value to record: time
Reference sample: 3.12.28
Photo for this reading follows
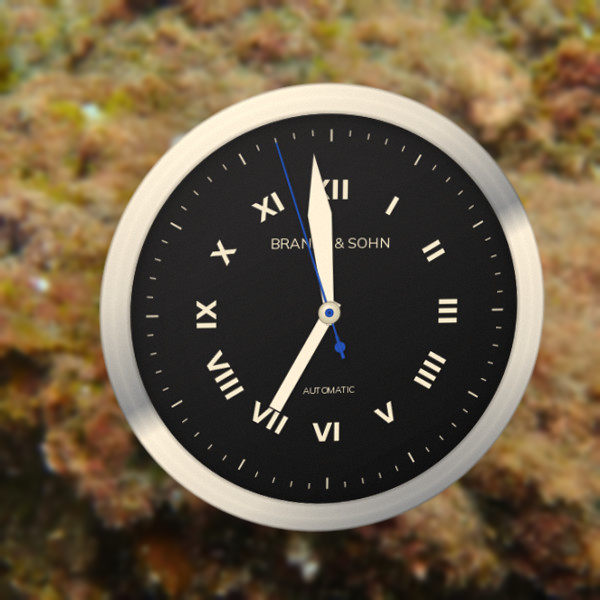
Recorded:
6.58.57
